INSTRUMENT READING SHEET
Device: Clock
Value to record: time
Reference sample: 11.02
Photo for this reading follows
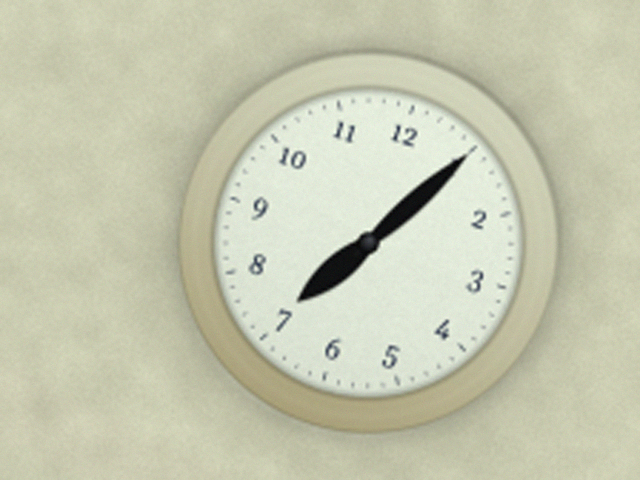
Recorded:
7.05
